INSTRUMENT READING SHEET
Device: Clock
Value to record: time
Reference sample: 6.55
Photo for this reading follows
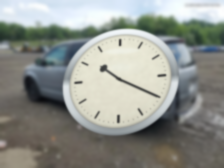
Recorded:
10.20
